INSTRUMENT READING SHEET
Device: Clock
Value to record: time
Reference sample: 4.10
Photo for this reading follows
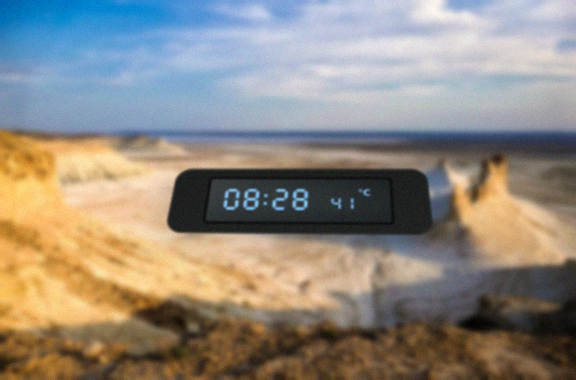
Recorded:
8.28
